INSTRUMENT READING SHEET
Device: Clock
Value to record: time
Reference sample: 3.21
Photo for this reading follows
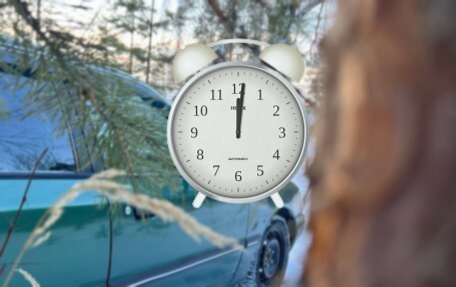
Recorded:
12.01
